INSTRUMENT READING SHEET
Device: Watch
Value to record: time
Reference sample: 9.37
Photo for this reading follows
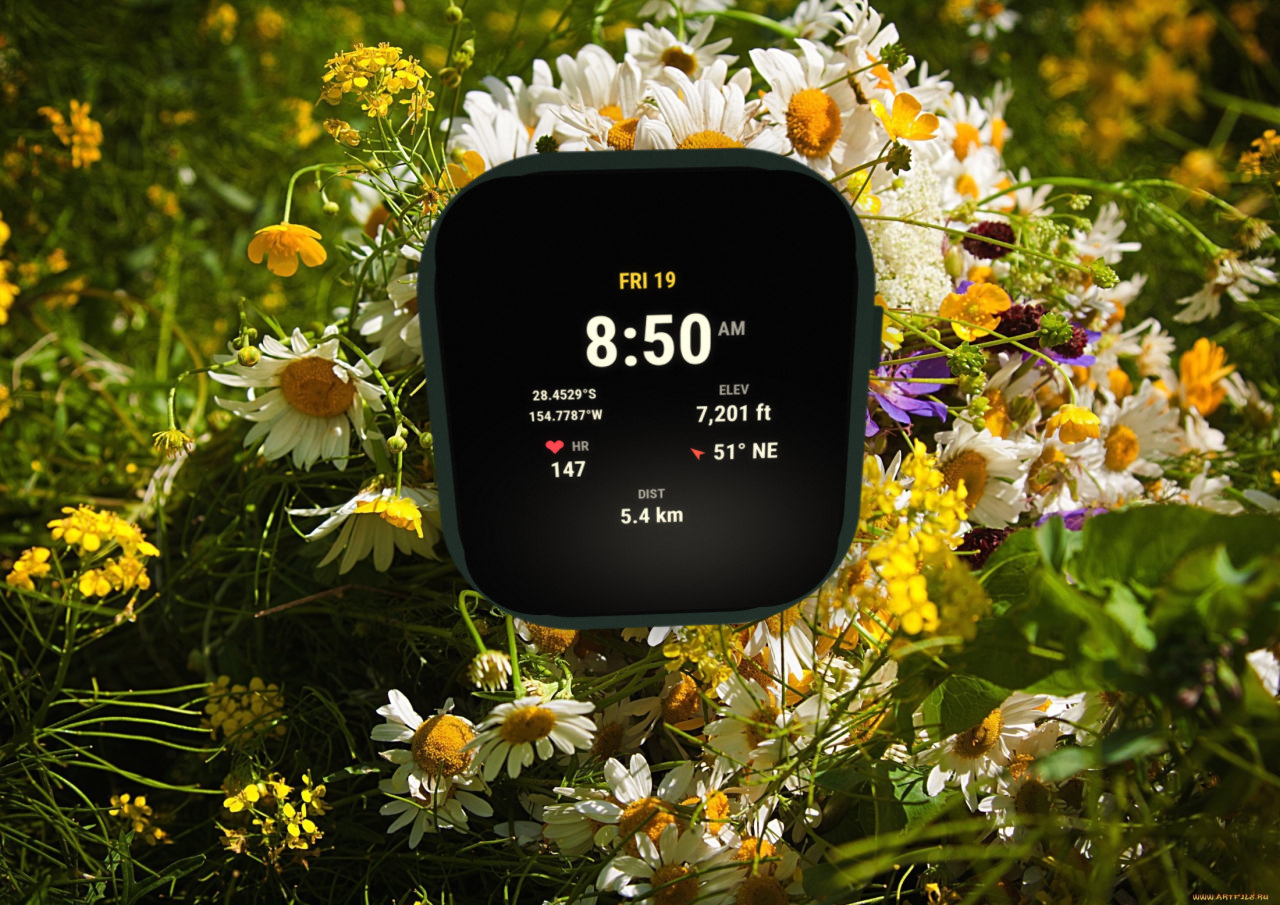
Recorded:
8.50
